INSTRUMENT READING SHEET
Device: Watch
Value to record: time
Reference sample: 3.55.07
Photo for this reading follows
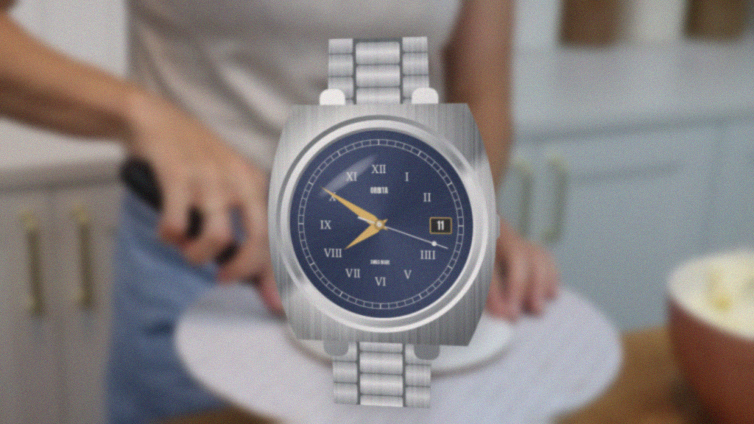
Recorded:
7.50.18
